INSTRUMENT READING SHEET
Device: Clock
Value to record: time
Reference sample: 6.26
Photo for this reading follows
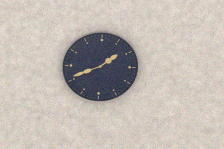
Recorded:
1.41
